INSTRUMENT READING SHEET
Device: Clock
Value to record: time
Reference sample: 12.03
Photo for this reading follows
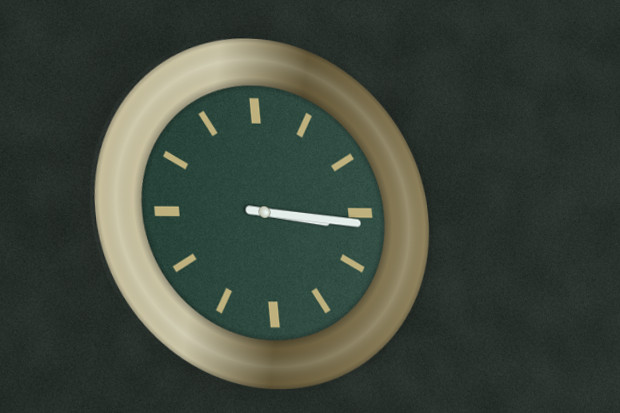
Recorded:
3.16
